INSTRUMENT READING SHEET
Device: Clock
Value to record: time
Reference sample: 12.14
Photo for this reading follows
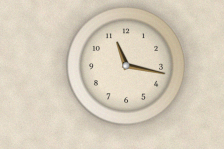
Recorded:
11.17
